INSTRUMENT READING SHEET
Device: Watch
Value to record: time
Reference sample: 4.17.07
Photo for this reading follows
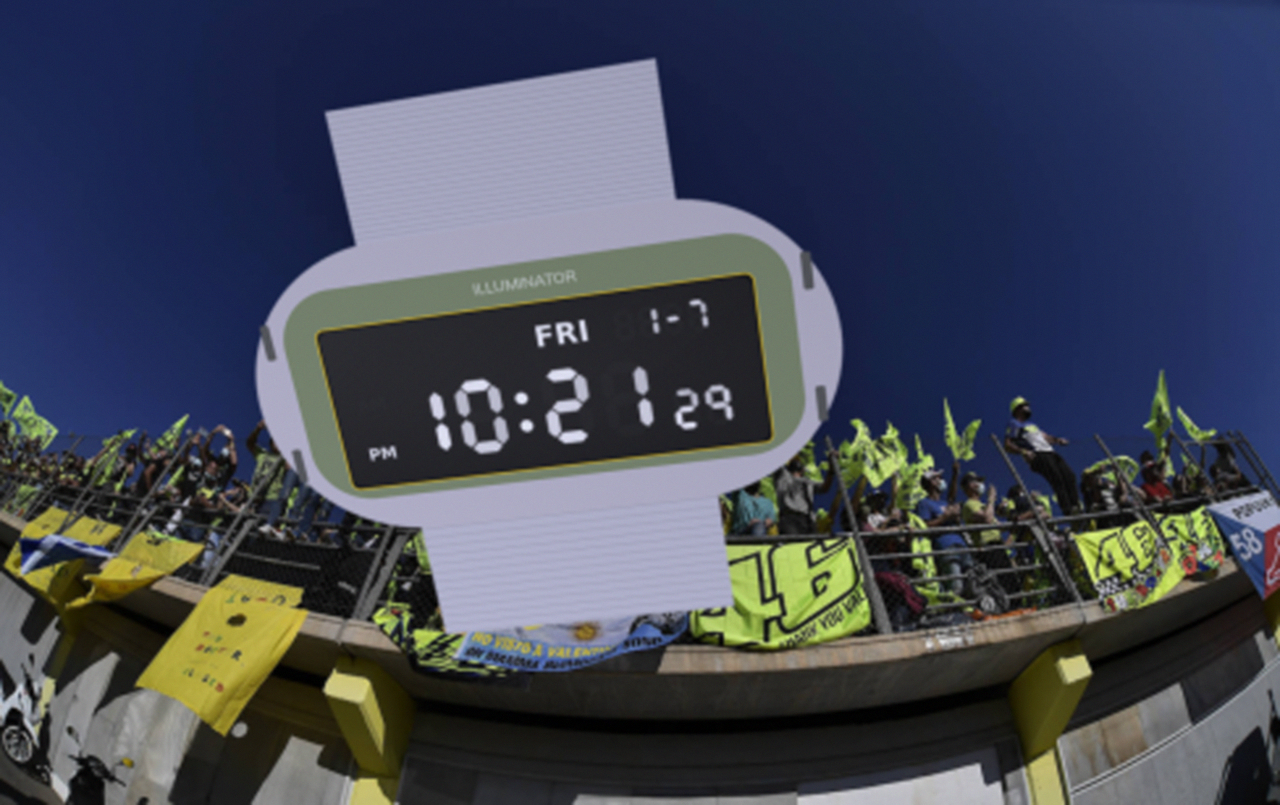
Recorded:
10.21.29
